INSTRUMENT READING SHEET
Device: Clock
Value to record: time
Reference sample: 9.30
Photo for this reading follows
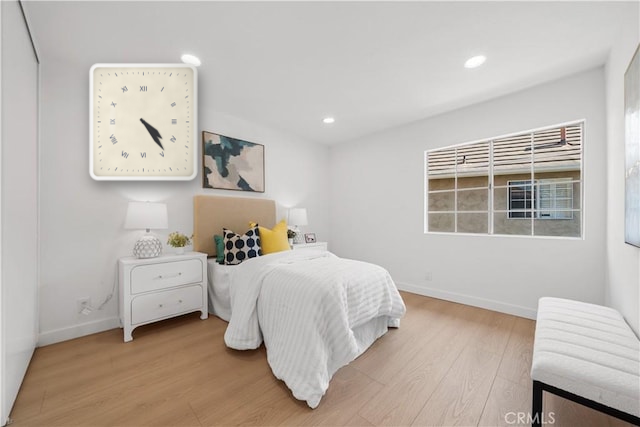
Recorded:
4.24
